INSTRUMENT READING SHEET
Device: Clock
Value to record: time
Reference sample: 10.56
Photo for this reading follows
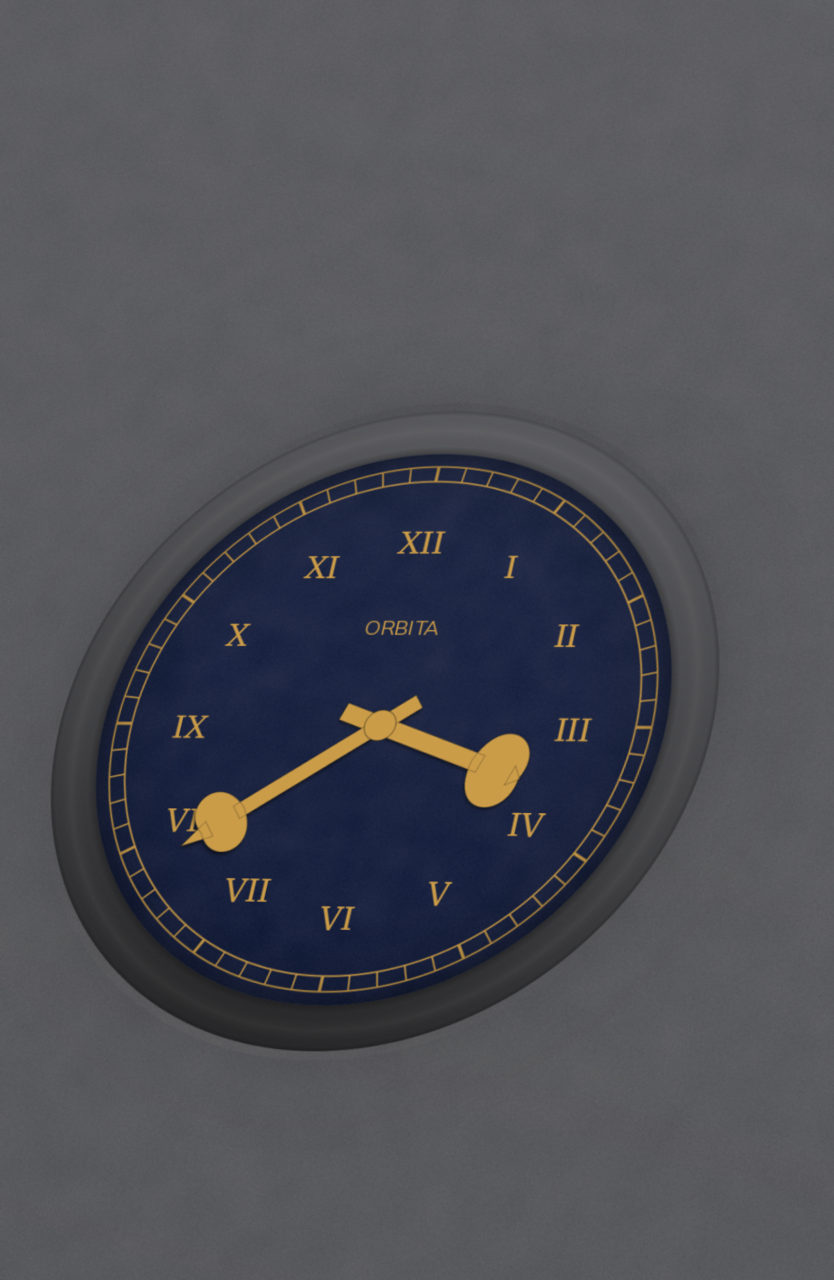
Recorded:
3.39
